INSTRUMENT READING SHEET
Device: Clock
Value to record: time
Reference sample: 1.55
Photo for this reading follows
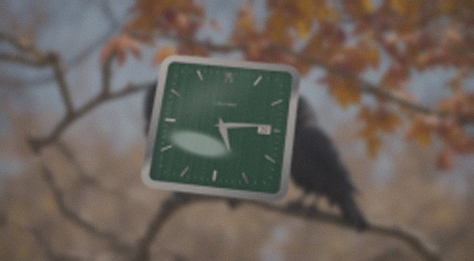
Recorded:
5.14
